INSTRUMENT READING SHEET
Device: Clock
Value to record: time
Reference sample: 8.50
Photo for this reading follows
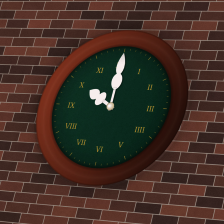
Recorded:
10.00
